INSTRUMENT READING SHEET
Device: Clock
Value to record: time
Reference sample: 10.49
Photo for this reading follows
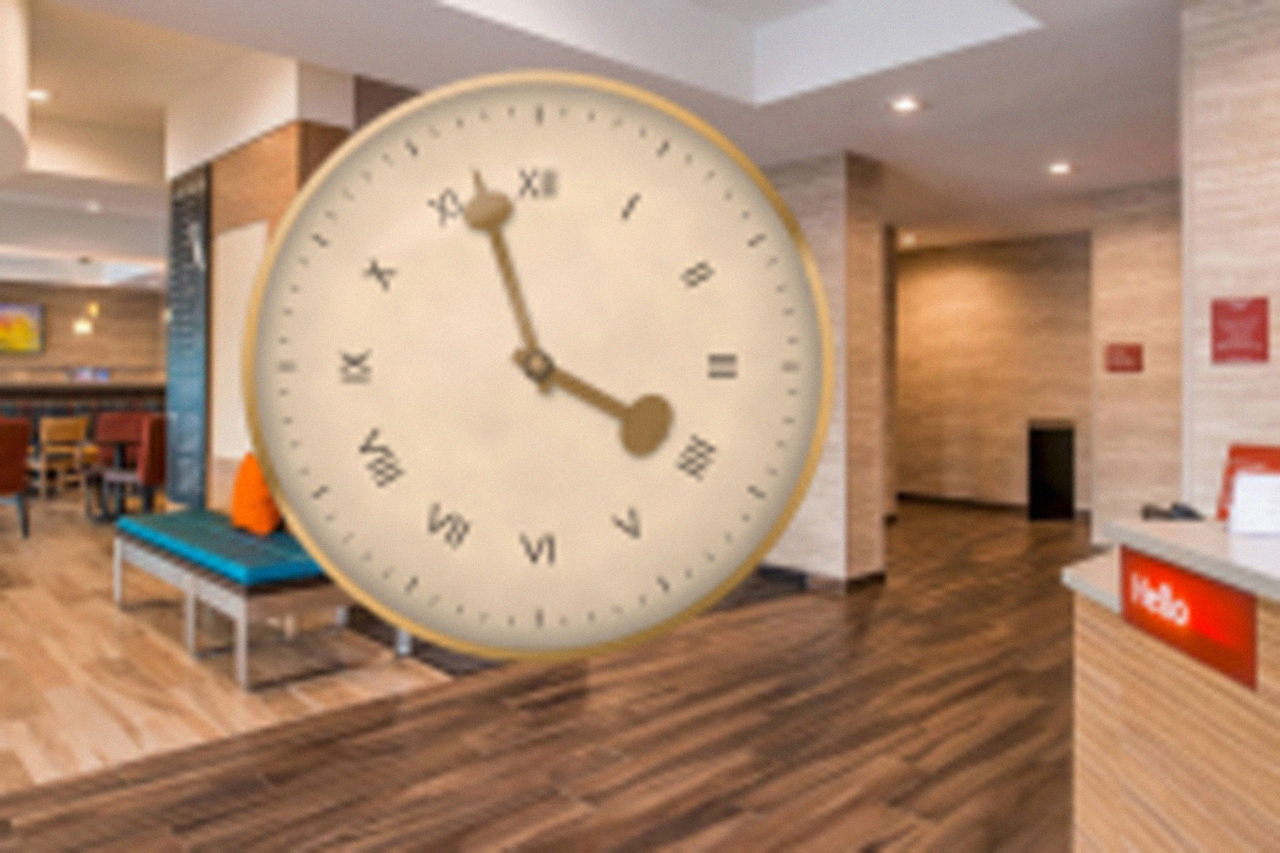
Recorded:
3.57
